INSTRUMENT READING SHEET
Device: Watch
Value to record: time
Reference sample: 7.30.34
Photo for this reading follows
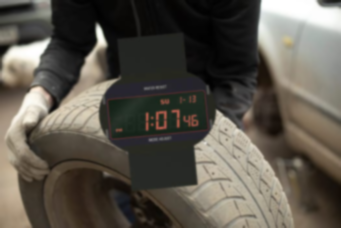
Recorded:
1.07.46
